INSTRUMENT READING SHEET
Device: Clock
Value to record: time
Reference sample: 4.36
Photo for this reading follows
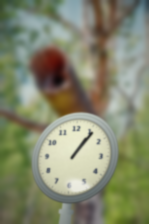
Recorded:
1.06
